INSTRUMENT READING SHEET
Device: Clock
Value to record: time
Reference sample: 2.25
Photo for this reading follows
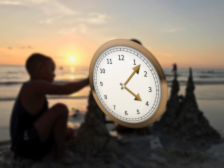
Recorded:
4.07
